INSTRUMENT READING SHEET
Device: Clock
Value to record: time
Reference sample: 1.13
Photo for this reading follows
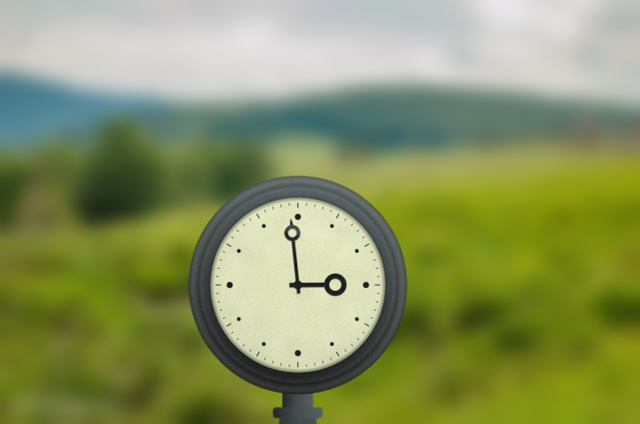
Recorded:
2.59
